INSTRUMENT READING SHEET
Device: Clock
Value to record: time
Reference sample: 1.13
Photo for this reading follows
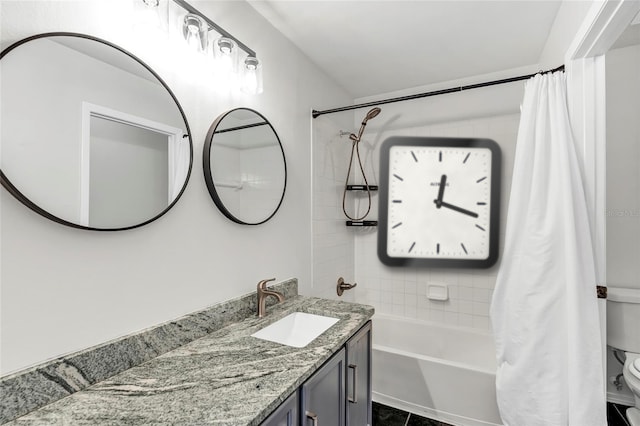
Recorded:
12.18
